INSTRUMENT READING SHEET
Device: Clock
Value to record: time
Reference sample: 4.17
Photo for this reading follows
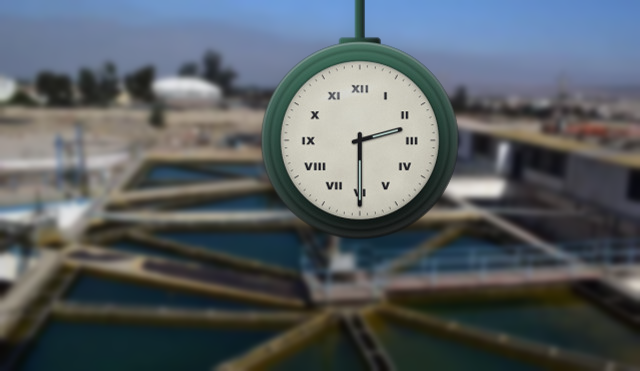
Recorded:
2.30
